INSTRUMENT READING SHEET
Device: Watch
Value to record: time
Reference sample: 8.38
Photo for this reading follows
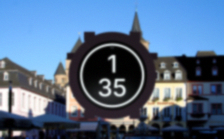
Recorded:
1.35
